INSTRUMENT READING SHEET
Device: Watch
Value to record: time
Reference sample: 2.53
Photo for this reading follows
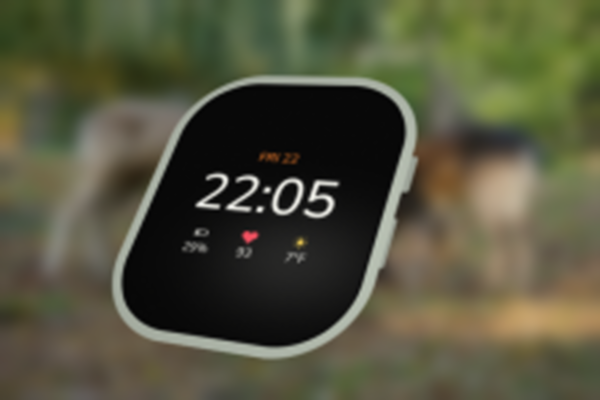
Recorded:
22.05
